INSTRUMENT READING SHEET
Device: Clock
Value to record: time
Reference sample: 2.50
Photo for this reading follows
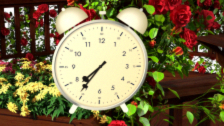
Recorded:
7.36
